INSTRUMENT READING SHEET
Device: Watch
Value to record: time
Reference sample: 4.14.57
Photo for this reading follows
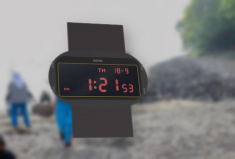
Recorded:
1.21.53
